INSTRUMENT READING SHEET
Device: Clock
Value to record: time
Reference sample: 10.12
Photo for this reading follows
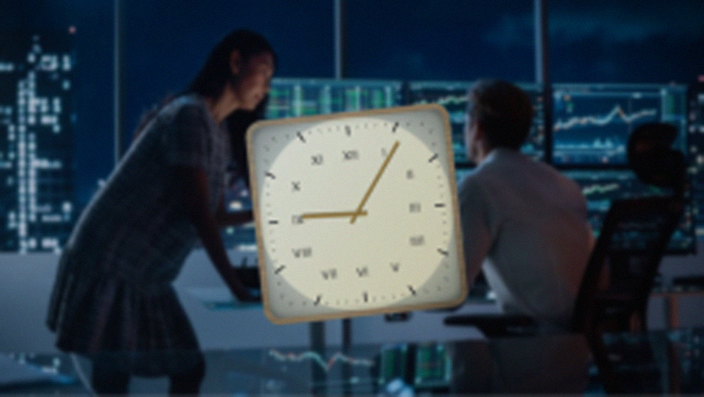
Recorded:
9.06
